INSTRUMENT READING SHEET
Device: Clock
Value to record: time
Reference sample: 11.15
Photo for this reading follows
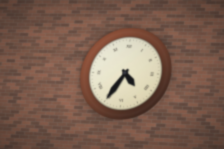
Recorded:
4.35
